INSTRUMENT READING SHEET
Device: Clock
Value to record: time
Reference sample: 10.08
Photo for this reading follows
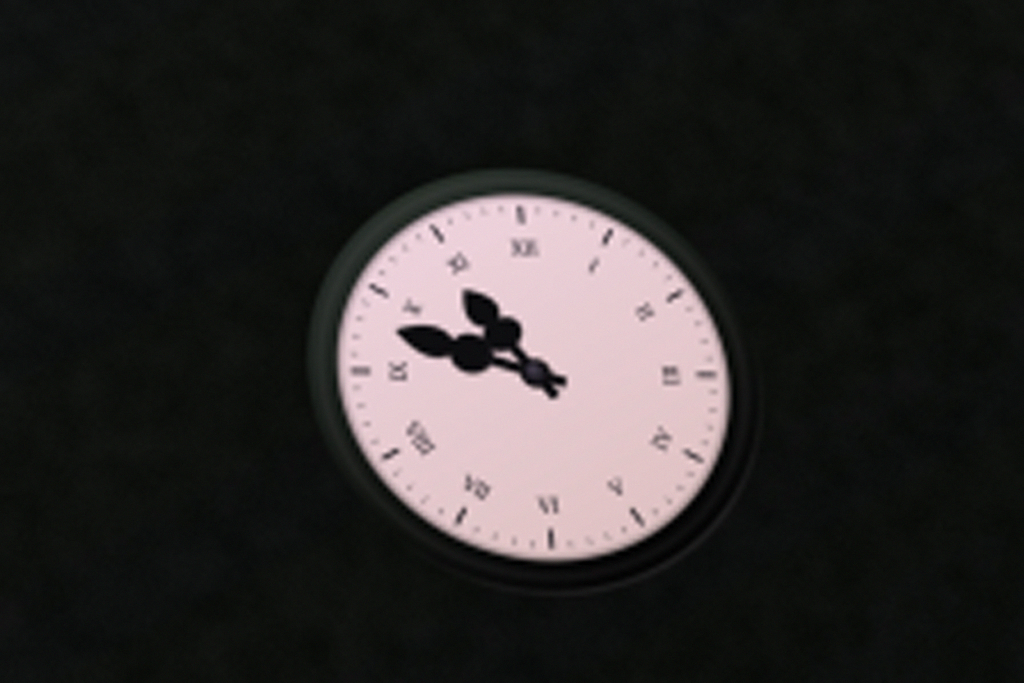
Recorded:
10.48
